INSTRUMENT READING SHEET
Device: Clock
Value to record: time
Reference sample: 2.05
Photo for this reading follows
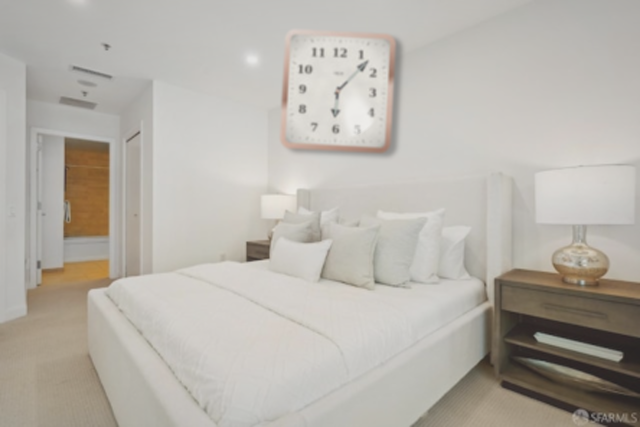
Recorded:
6.07
